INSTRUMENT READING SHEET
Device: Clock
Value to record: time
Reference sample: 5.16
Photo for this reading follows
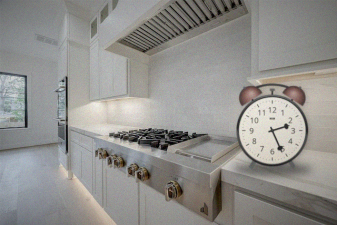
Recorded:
2.26
